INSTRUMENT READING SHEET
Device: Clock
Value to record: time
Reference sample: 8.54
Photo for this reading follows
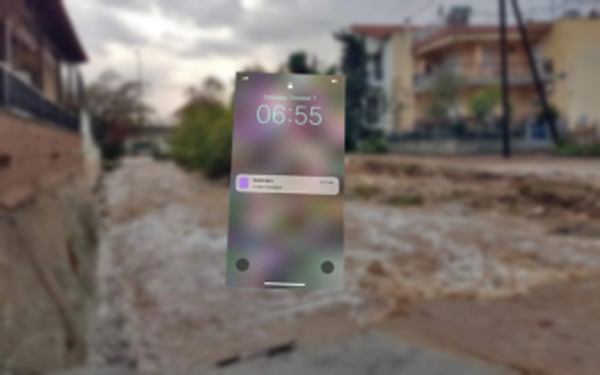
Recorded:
6.55
